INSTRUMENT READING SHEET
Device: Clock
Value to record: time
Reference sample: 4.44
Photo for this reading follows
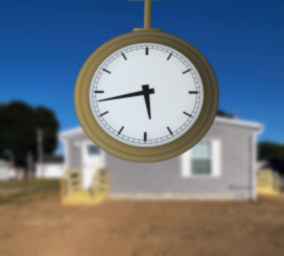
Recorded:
5.43
